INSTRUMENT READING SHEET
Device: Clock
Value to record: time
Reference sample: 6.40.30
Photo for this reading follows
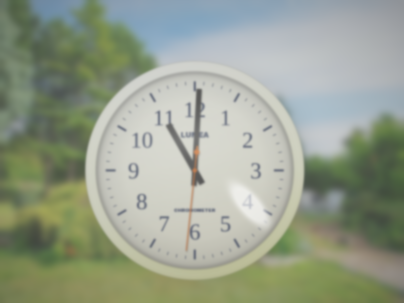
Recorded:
11.00.31
